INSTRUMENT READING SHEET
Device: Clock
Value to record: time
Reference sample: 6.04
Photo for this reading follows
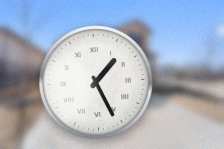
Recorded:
1.26
